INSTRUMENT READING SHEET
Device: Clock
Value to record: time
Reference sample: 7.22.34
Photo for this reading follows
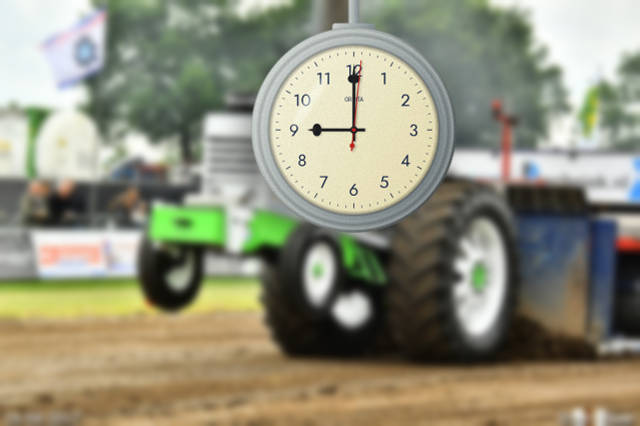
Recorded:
9.00.01
